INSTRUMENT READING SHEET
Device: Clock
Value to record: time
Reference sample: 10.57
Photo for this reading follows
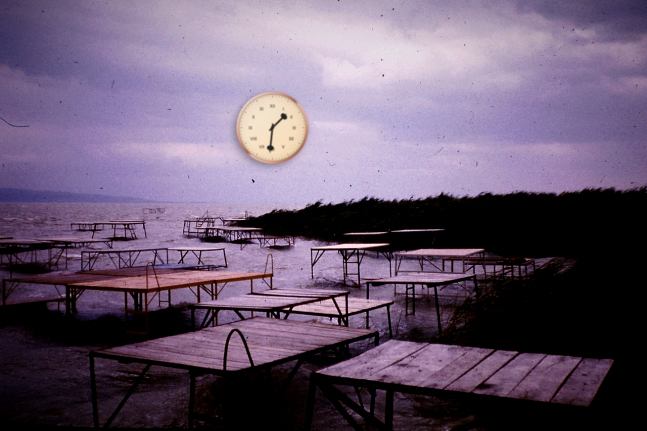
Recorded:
1.31
